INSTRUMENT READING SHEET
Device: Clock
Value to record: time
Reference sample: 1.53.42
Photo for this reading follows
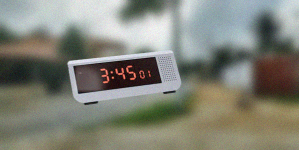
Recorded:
3.45.01
